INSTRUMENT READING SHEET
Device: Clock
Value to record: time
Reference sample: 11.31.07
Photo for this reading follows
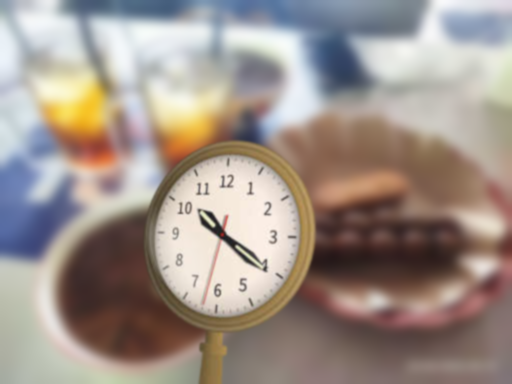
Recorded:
10.20.32
